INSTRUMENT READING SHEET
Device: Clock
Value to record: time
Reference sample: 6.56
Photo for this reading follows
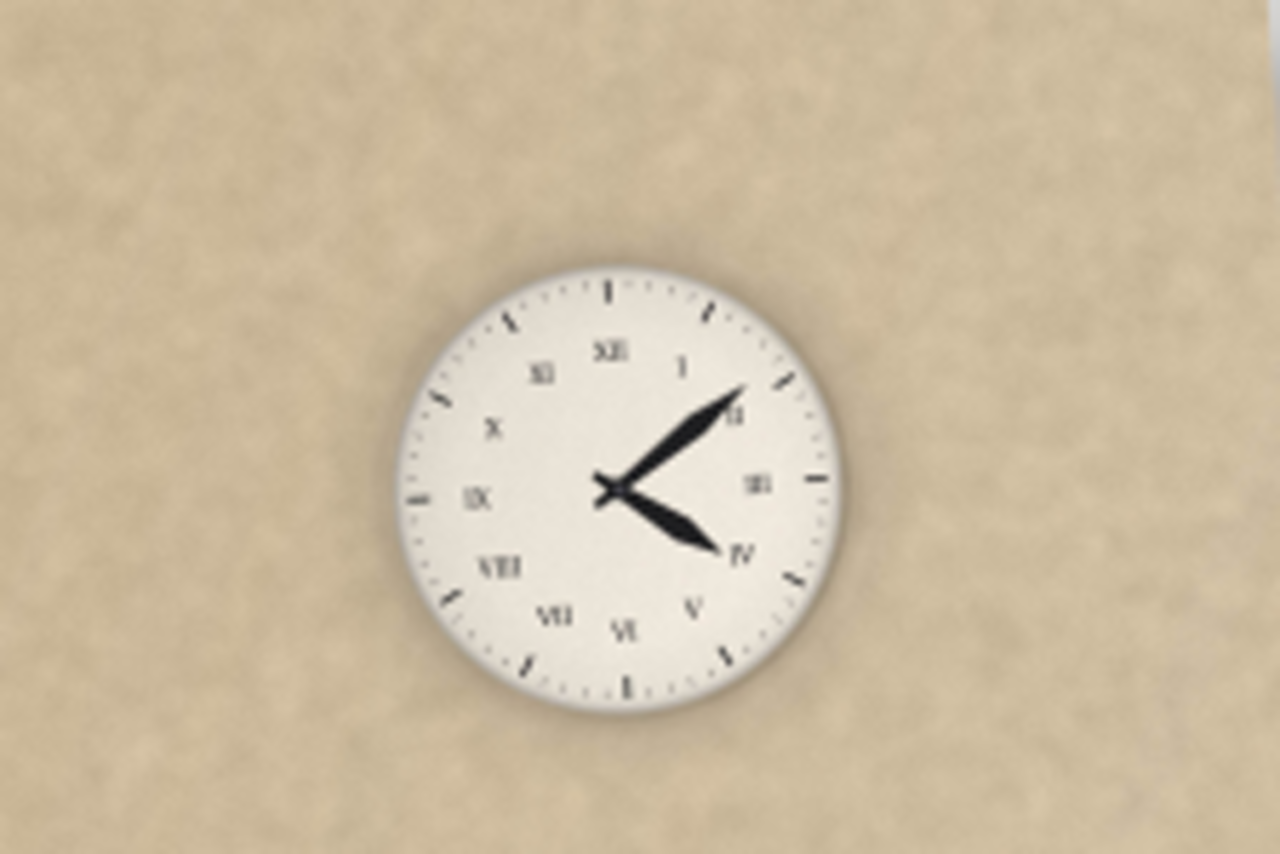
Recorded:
4.09
